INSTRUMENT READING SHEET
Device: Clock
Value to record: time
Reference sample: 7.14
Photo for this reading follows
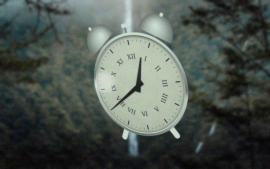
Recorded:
12.40
